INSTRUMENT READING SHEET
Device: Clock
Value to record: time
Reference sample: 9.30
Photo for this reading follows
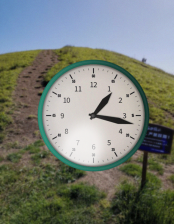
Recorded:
1.17
